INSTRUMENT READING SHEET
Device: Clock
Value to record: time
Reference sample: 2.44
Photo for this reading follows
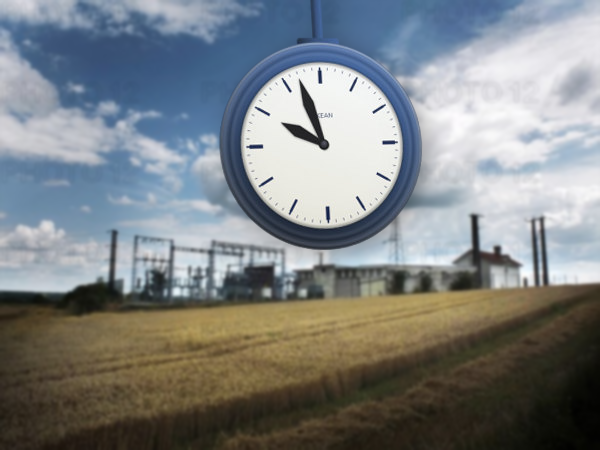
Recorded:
9.57
